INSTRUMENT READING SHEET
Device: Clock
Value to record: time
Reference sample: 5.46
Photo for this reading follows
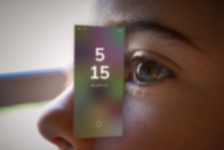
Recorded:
5.15
